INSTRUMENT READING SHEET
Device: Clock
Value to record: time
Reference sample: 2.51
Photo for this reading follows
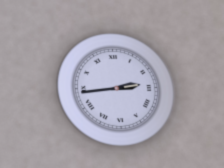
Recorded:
2.44
